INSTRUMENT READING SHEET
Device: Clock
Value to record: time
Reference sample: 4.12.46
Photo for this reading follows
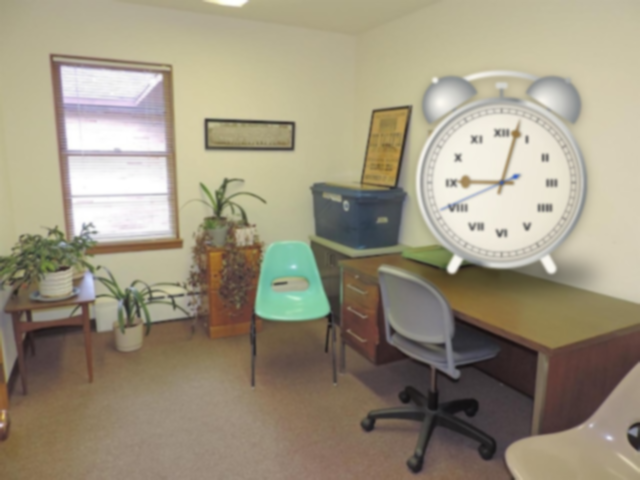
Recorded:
9.02.41
